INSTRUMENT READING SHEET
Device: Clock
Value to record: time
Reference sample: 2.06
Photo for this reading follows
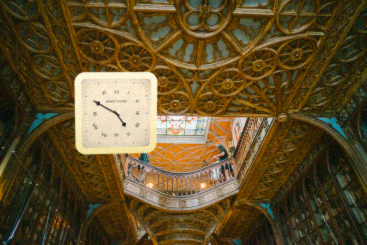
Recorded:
4.50
